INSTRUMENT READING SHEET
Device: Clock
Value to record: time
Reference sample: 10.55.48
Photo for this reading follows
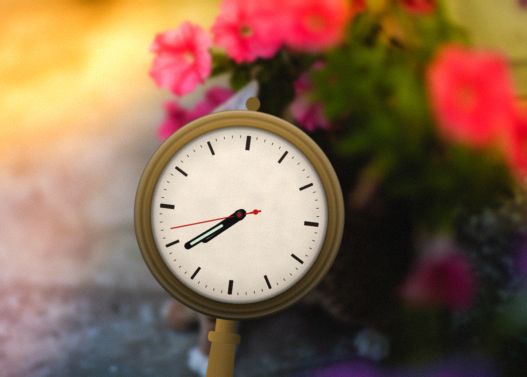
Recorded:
7.38.42
